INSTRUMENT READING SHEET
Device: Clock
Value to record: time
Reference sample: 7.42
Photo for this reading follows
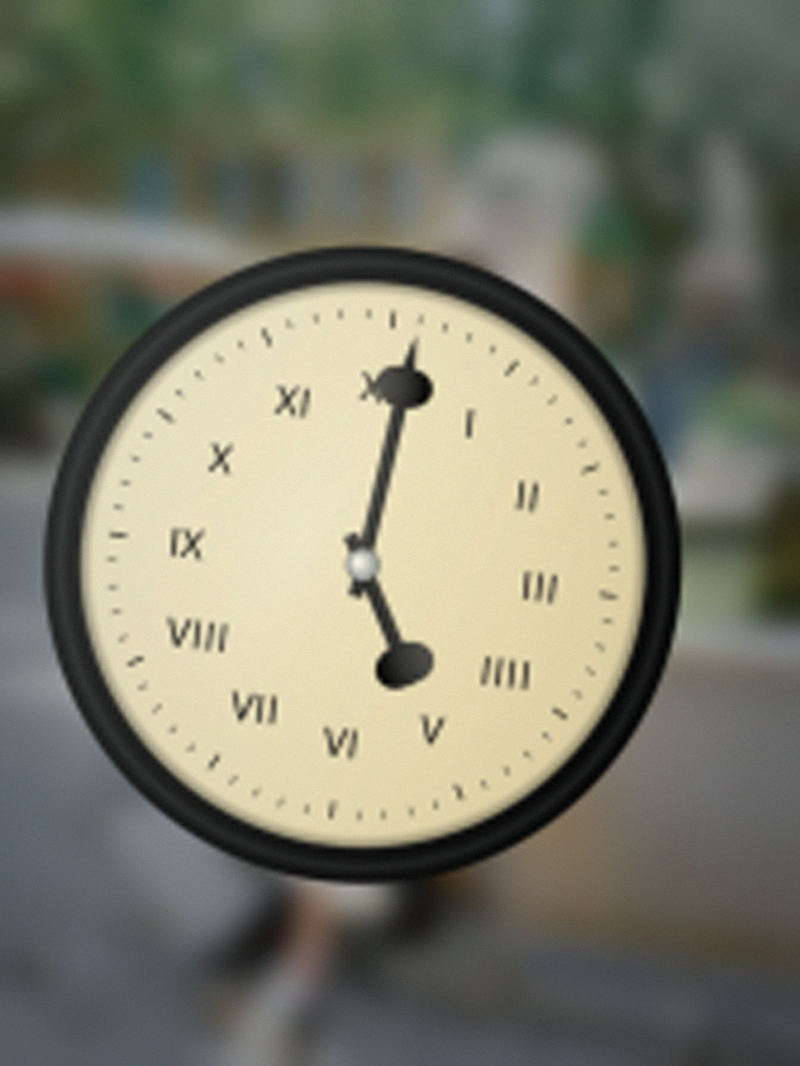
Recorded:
5.01
